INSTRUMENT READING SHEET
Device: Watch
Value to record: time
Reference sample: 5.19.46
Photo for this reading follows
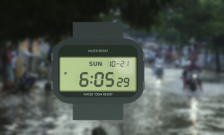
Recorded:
6.05.29
